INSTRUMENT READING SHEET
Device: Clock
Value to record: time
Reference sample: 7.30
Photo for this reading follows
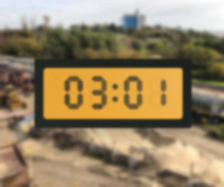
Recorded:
3.01
